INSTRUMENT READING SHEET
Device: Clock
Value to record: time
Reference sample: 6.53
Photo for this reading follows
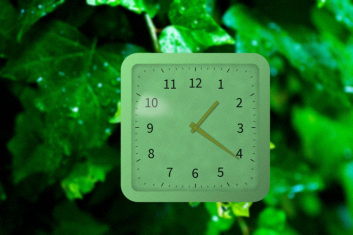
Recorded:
1.21
